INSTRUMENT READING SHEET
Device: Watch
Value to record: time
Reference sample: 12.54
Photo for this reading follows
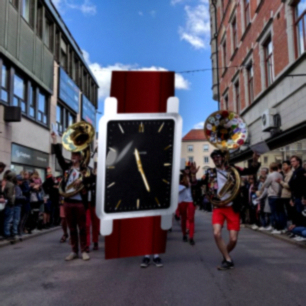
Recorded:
11.26
